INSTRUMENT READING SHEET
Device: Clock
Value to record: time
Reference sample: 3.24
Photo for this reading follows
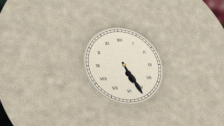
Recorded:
5.26
